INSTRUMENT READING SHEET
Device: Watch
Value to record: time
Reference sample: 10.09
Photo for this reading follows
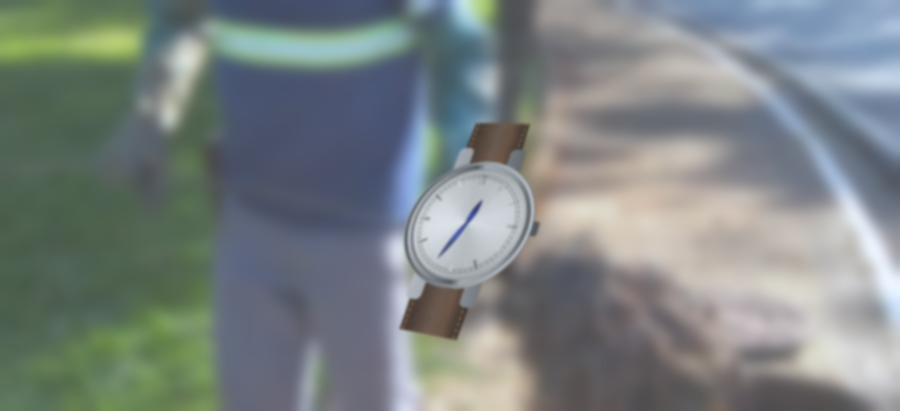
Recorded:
12.34
